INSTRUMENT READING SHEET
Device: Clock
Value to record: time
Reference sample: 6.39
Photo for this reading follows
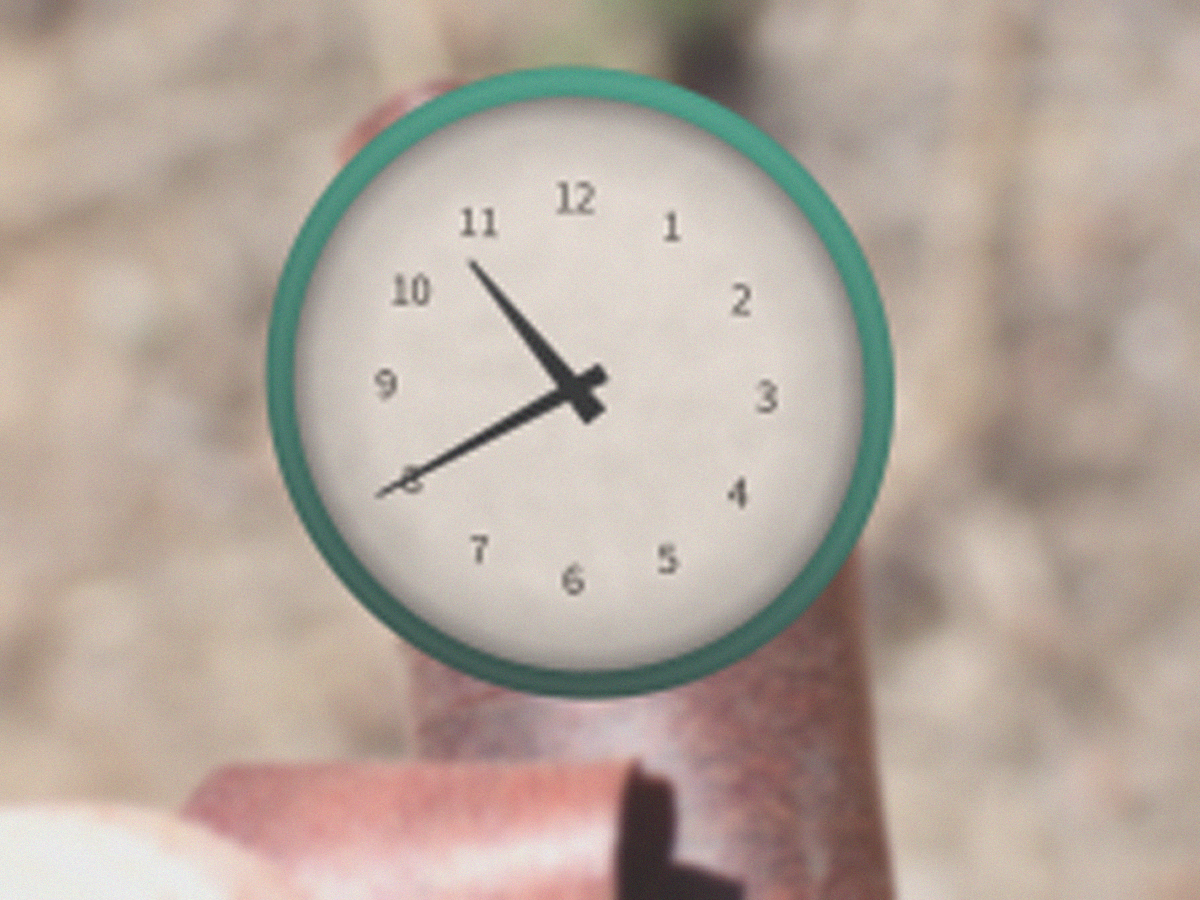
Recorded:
10.40
